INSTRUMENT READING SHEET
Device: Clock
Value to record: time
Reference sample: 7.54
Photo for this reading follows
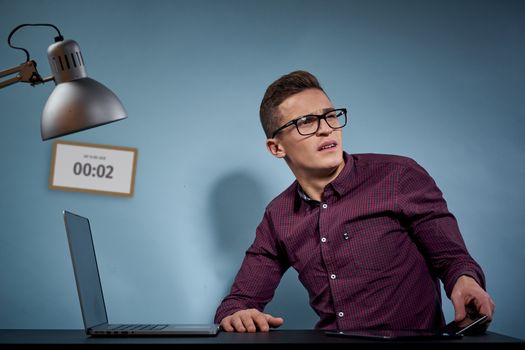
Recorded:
0.02
